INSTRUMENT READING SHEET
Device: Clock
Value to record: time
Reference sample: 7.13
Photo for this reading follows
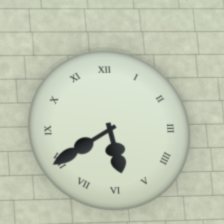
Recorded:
5.40
